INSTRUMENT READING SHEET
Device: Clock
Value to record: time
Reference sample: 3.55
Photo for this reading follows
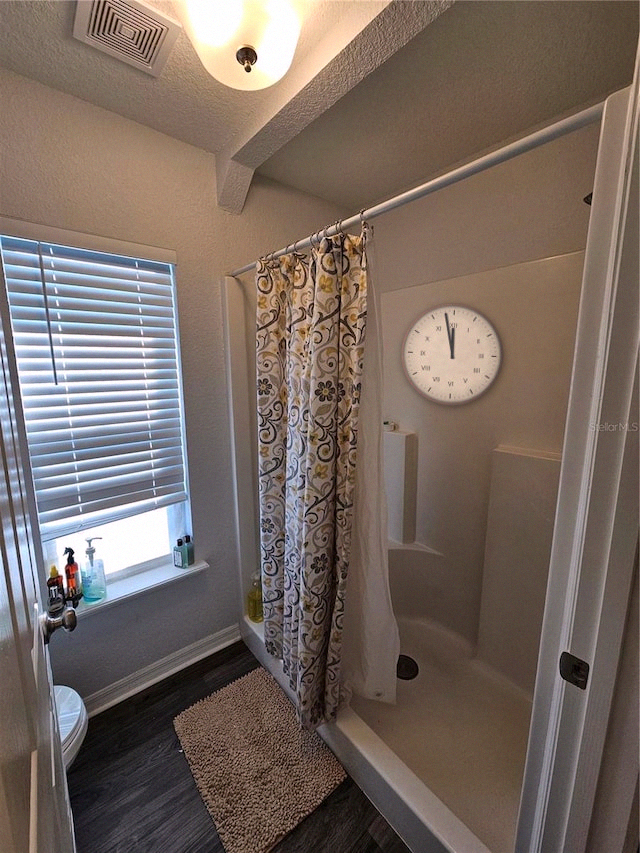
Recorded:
11.58
